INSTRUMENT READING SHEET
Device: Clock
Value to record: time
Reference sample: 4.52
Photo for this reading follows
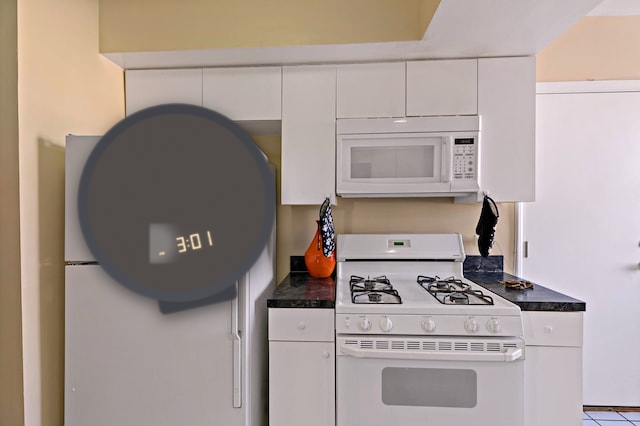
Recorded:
3.01
